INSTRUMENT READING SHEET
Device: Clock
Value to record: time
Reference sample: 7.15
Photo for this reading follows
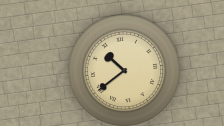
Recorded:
10.40
